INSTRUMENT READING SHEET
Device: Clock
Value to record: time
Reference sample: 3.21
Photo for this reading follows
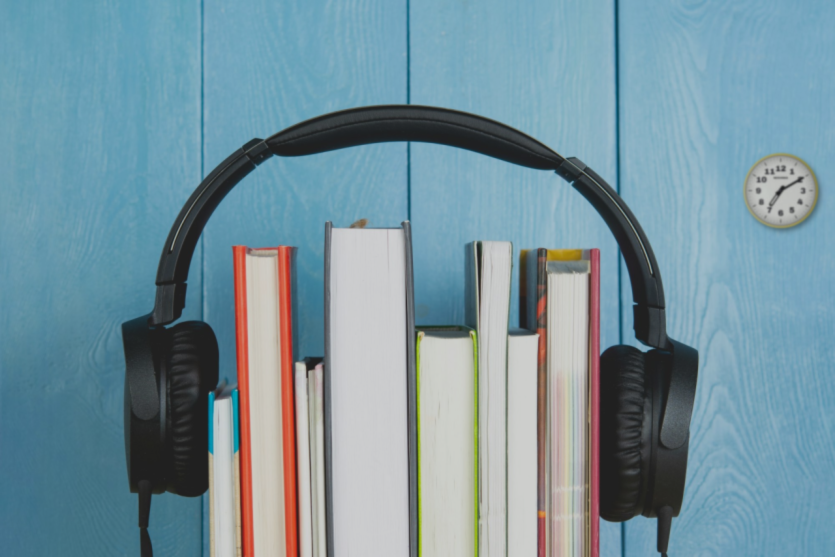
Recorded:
7.10
